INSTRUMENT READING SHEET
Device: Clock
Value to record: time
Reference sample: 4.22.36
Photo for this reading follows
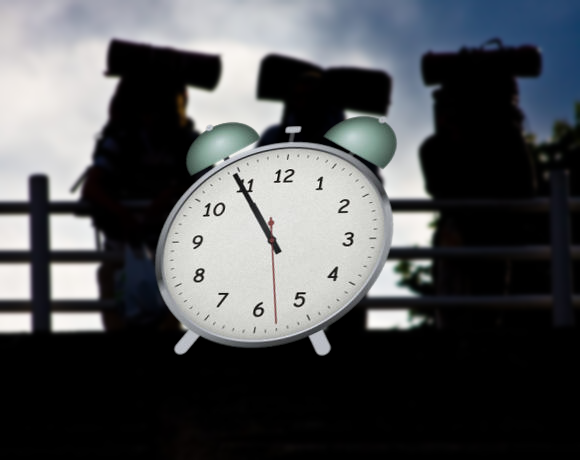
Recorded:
10.54.28
